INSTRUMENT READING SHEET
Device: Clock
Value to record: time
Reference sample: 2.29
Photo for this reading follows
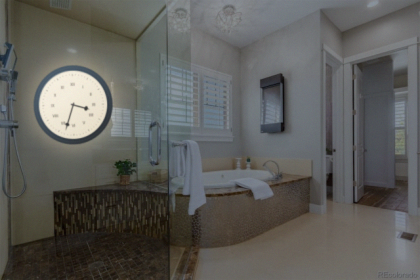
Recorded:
3.33
